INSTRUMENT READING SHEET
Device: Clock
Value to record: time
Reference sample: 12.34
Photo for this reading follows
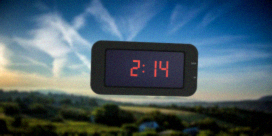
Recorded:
2.14
